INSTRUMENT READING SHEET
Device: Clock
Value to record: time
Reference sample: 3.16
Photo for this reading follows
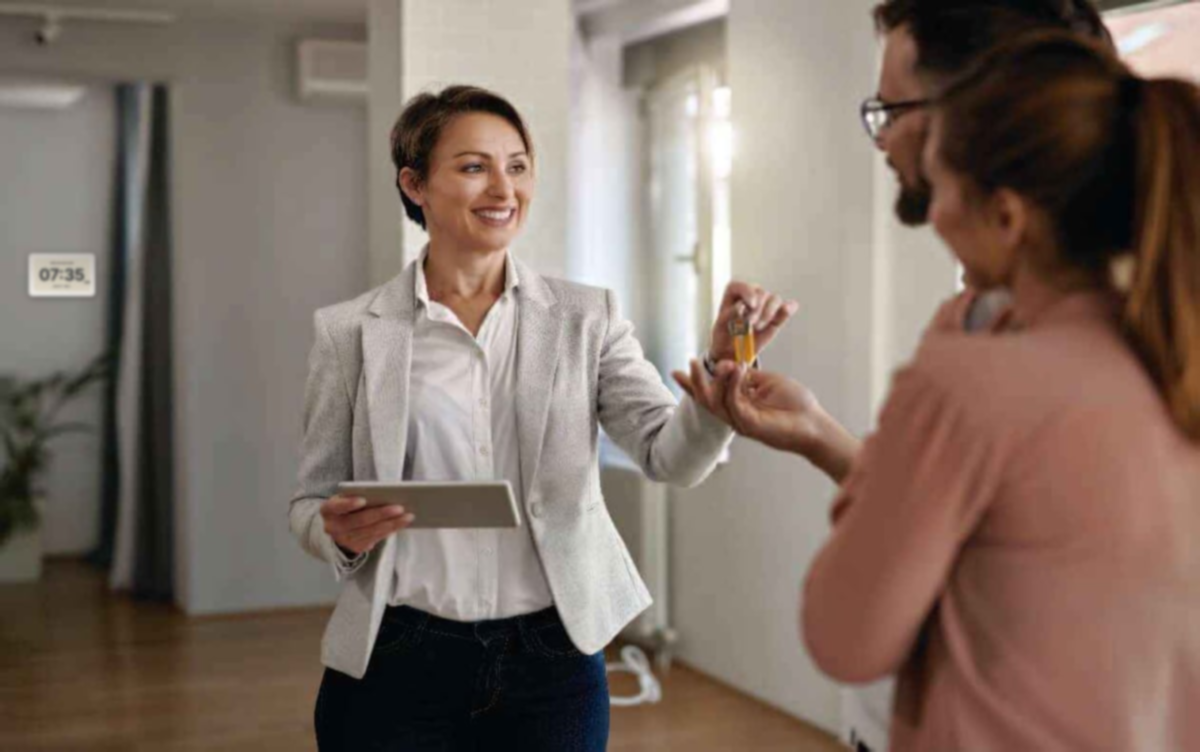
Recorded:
7.35
